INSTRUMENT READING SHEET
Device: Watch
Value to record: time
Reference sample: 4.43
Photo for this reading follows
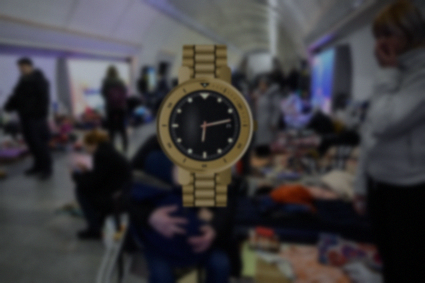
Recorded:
6.13
